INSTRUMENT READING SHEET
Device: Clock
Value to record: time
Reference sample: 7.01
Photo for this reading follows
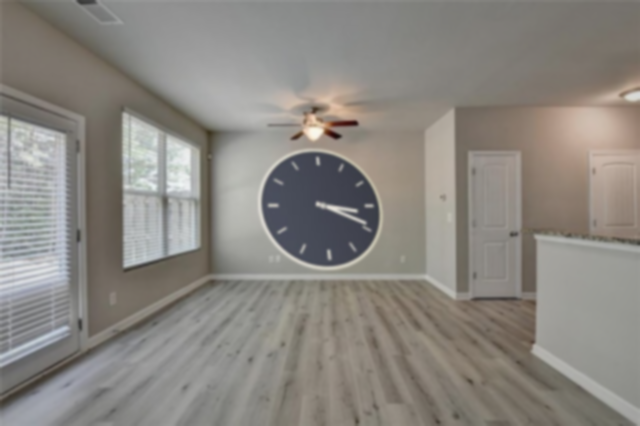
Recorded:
3.19
